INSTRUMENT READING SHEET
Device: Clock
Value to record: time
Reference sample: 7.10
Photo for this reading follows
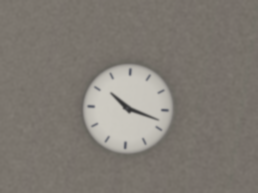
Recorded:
10.18
